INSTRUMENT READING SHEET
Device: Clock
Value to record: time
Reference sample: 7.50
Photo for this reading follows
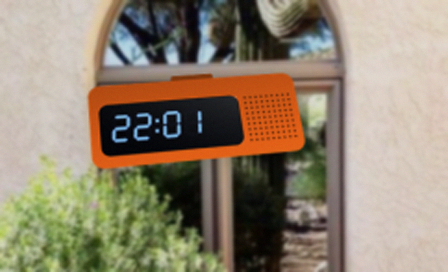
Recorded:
22.01
